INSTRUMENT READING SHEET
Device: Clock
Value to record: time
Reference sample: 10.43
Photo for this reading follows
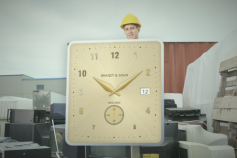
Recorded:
10.09
